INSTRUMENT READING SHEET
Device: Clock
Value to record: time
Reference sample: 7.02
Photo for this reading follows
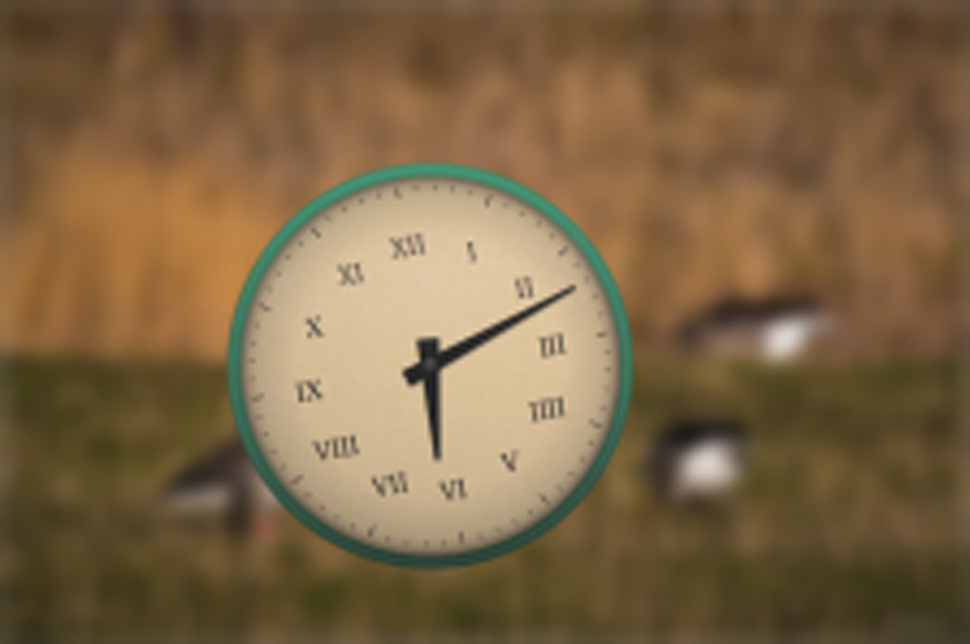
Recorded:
6.12
